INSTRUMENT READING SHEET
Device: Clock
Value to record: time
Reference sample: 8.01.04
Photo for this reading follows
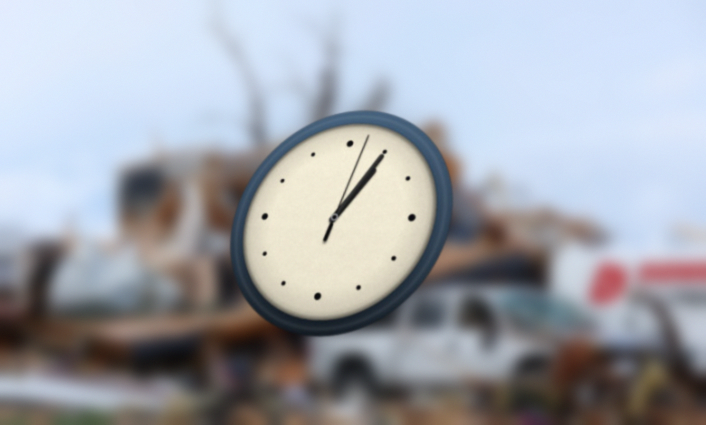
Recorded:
1.05.02
